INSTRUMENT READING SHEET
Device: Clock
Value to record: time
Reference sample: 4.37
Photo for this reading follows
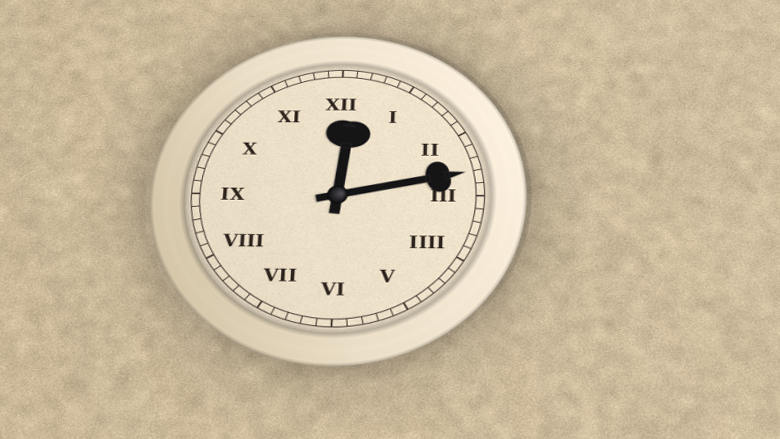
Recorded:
12.13
